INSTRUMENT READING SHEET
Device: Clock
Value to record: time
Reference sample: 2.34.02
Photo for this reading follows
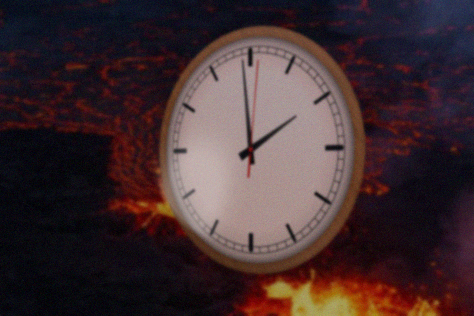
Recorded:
1.59.01
